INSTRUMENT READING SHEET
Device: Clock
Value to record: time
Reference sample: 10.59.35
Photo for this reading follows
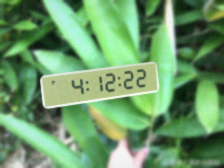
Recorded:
4.12.22
